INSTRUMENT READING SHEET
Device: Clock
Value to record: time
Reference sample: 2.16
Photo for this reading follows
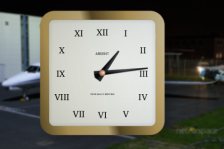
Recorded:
1.14
